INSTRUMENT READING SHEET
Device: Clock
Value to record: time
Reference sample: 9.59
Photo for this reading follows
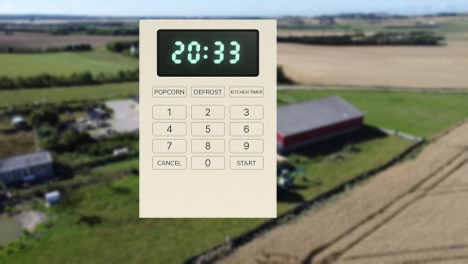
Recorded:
20.33
